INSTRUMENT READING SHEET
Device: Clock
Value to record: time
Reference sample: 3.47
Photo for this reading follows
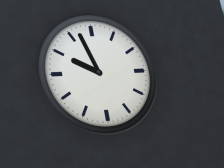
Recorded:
9.57
